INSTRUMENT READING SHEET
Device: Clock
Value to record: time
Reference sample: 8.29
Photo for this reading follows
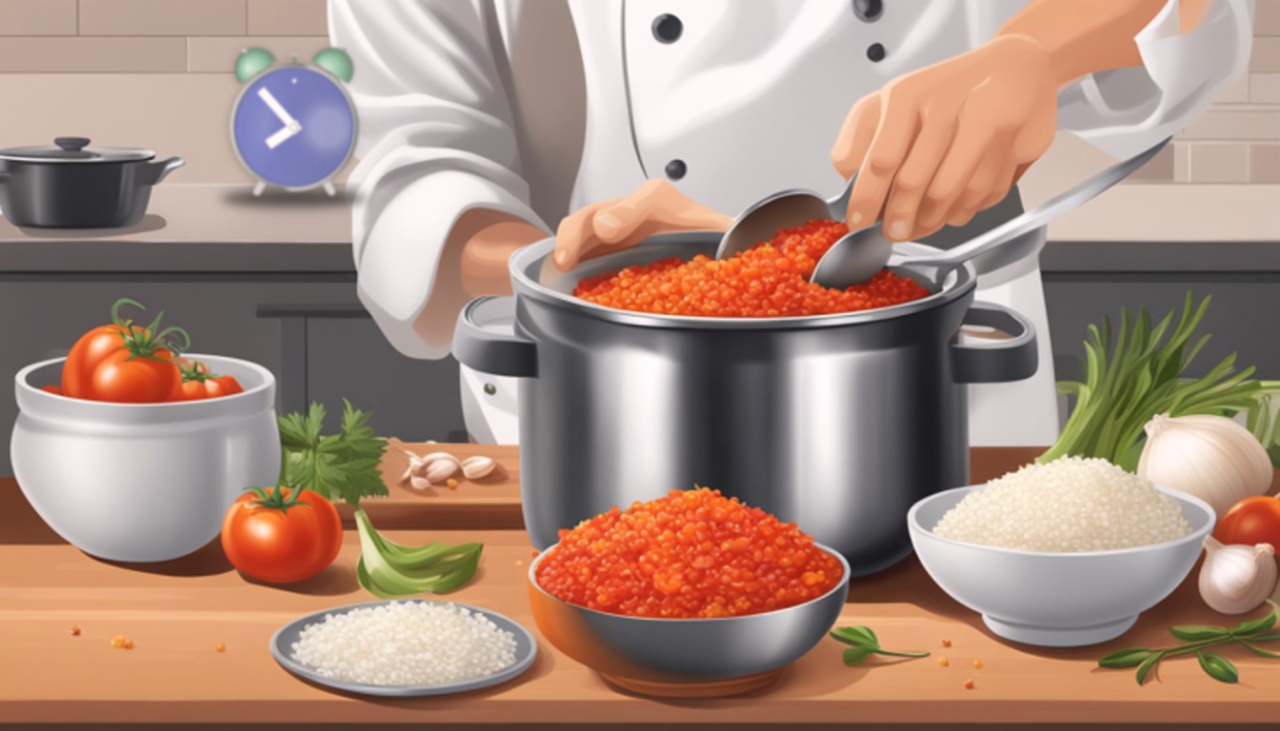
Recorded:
7.53
